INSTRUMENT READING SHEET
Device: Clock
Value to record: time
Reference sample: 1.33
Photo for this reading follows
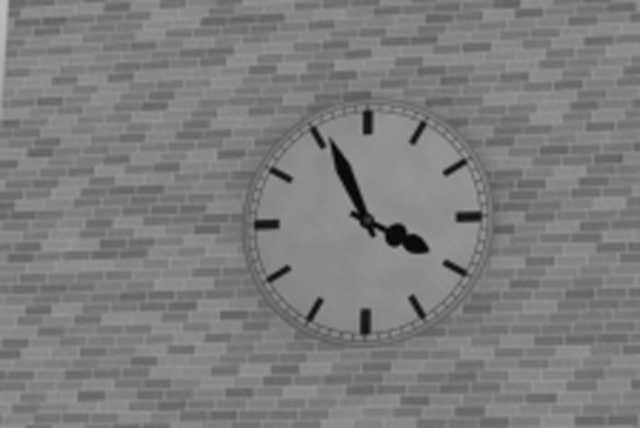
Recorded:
3.56
